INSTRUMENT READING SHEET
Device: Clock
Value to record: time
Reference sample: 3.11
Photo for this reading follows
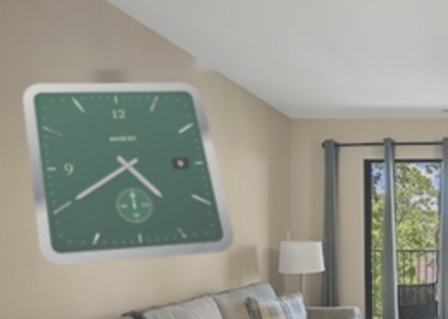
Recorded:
4.40
